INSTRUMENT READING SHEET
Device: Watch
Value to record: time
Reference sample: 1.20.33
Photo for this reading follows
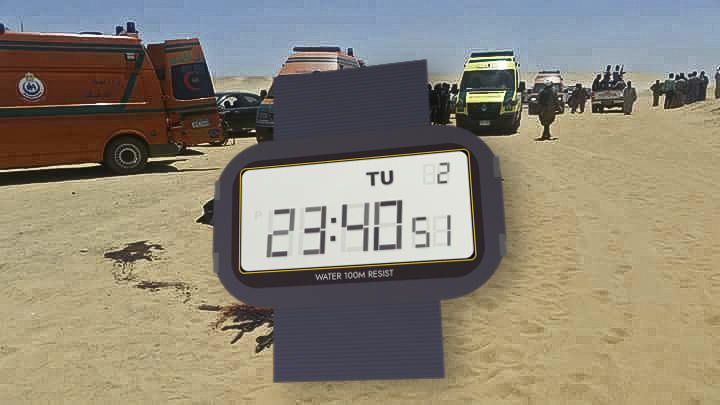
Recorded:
23.40.51
